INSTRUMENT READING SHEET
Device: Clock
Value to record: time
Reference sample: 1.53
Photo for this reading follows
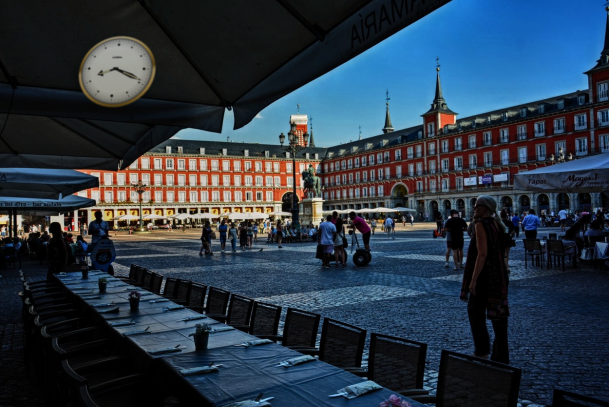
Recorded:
8.19
